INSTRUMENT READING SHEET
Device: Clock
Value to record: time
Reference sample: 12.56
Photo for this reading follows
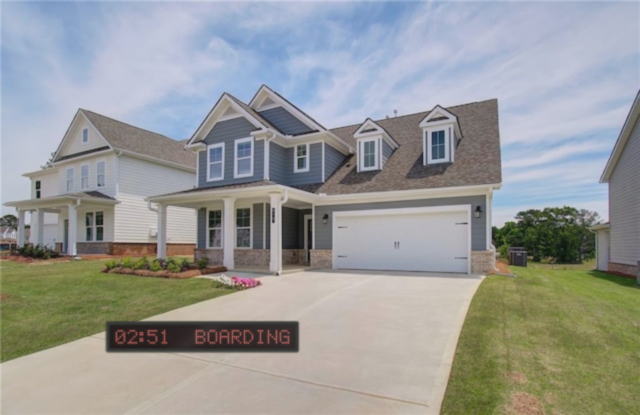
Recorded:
2.51
